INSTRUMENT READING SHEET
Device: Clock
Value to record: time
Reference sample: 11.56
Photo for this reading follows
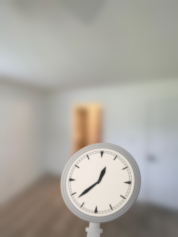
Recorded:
12.38
